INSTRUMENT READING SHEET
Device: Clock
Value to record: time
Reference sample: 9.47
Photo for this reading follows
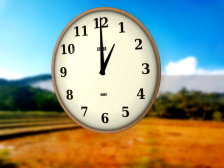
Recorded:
1.00
